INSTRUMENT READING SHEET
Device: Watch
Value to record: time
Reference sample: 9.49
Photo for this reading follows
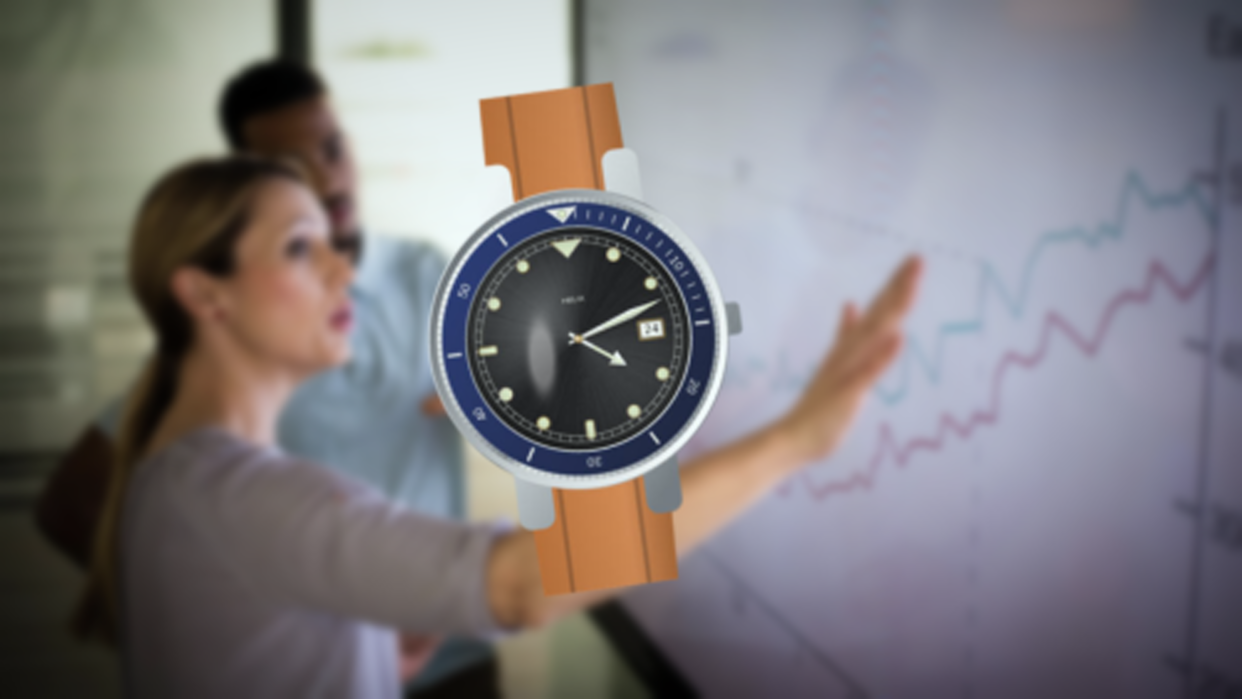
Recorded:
4.12
